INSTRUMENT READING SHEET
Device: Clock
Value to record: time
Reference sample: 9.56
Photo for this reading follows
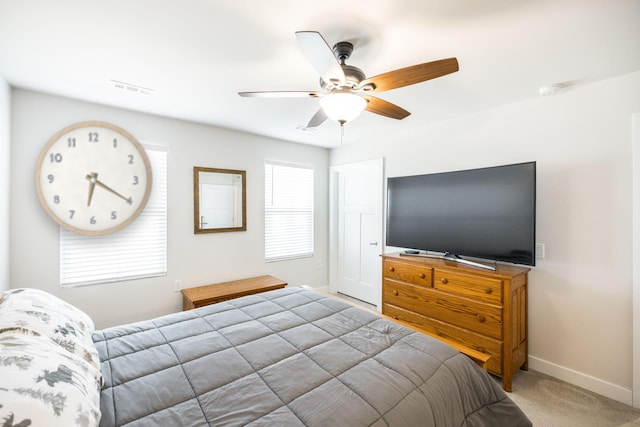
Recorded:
6.20
